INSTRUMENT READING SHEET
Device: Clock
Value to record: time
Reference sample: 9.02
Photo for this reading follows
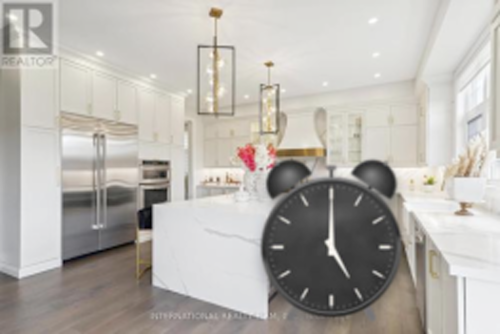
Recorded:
5.00
